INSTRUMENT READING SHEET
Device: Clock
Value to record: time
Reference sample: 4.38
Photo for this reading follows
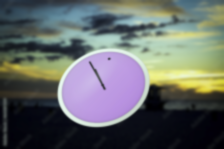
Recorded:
10.54
